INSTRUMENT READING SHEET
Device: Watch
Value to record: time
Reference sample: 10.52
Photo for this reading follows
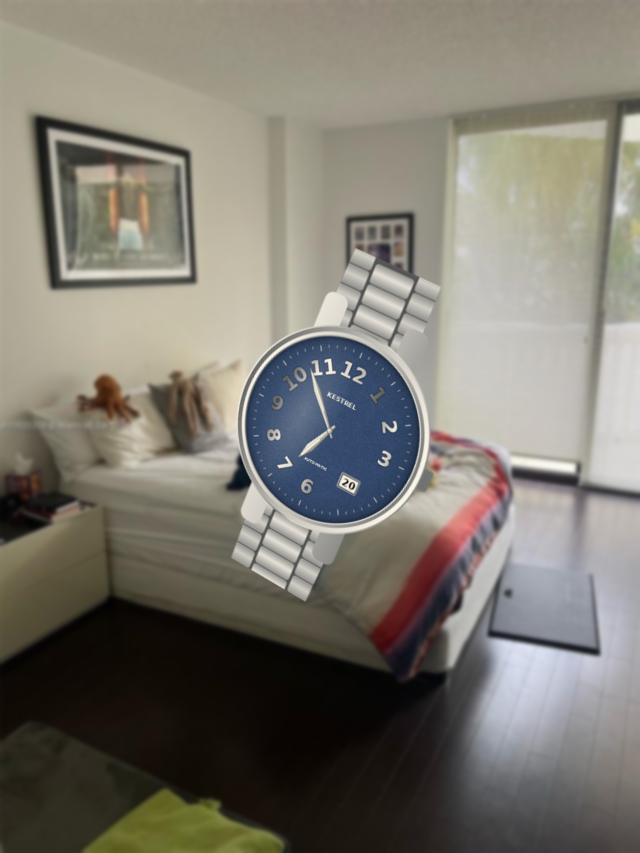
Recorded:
6.53
